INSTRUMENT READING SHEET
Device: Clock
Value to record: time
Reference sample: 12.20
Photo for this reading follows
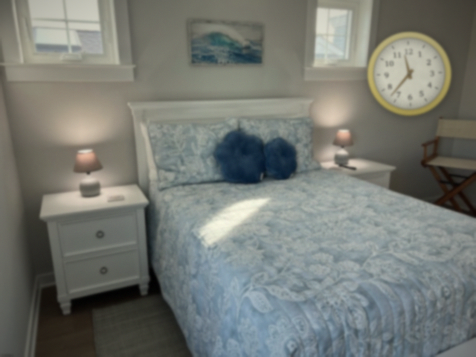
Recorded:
11.37
